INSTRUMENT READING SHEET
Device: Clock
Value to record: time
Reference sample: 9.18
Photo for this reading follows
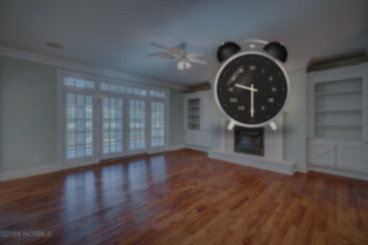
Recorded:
9.30
